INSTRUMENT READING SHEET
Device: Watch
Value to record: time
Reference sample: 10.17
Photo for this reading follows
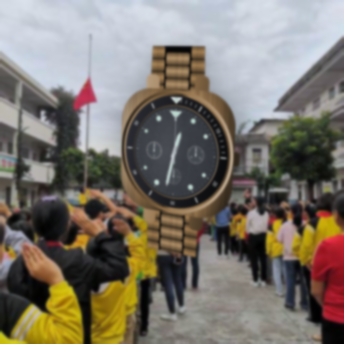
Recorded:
12.32
